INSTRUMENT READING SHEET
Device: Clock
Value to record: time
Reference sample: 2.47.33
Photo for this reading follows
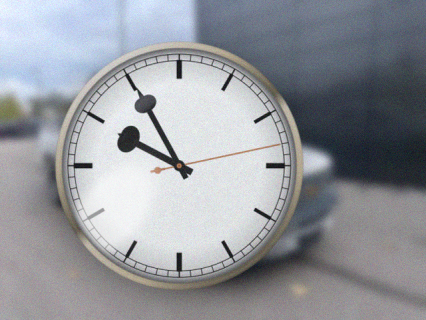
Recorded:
9.55.13
